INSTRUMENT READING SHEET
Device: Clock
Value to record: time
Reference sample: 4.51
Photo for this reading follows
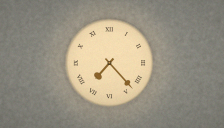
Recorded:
7.23
